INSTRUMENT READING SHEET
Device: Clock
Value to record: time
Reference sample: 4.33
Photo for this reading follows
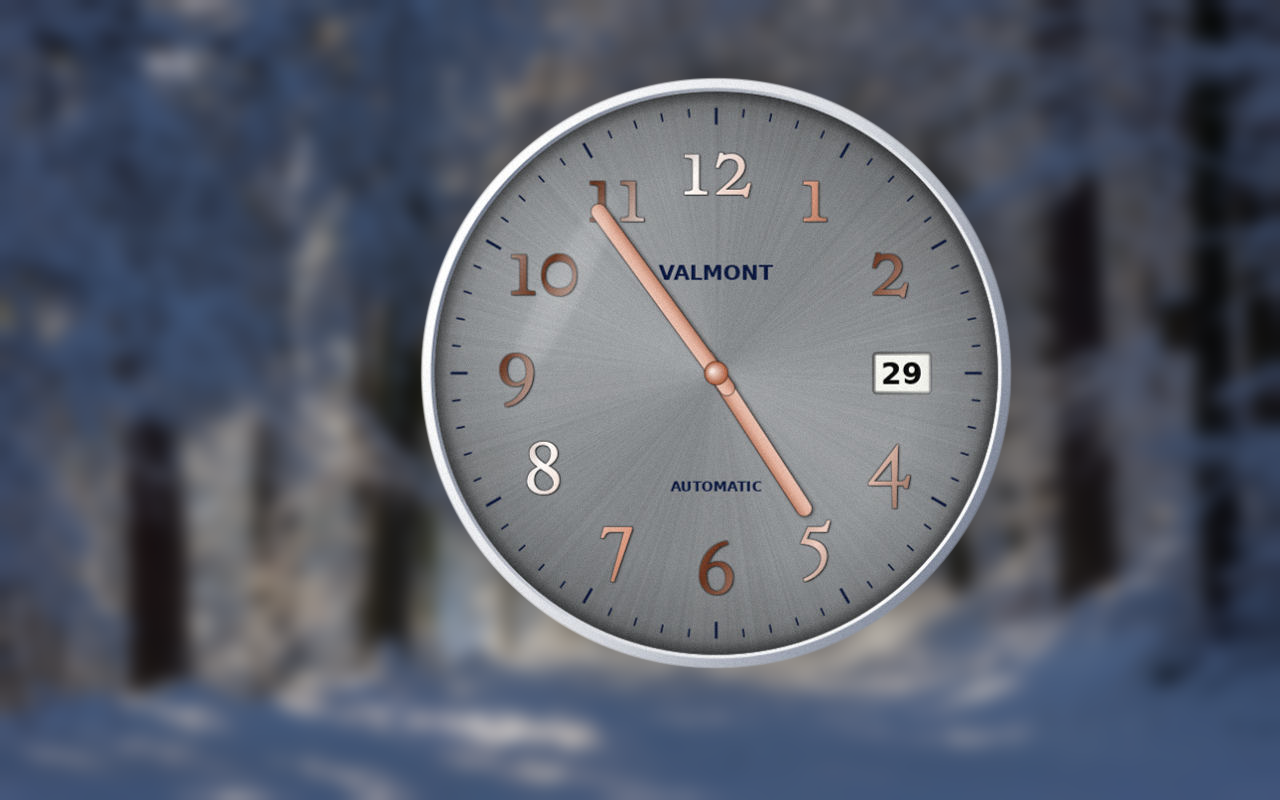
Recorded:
4.54
